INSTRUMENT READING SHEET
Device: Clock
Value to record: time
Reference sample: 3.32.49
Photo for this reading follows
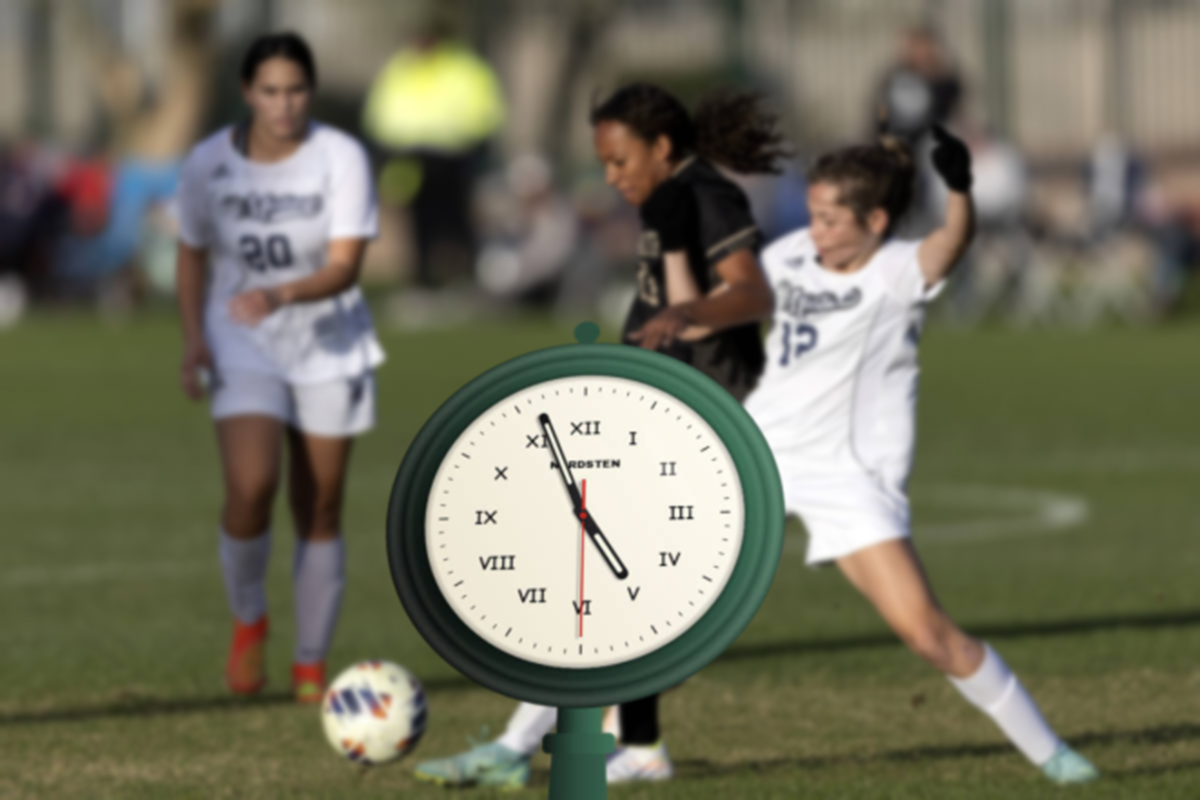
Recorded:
4.56.30
